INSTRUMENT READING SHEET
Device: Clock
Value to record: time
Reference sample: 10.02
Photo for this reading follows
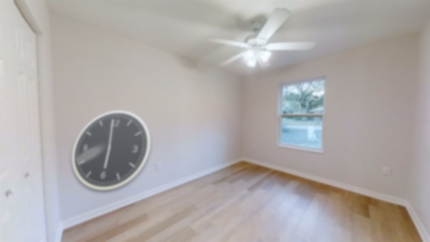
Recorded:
5.59
